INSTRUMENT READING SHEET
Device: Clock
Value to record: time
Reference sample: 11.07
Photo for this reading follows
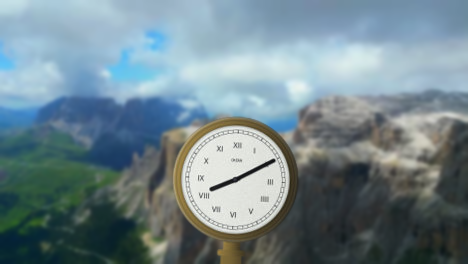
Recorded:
8.10
